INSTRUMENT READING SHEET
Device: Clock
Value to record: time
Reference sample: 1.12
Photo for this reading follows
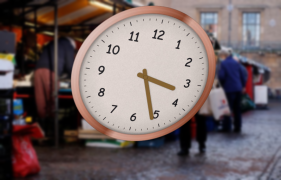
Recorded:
3.26
